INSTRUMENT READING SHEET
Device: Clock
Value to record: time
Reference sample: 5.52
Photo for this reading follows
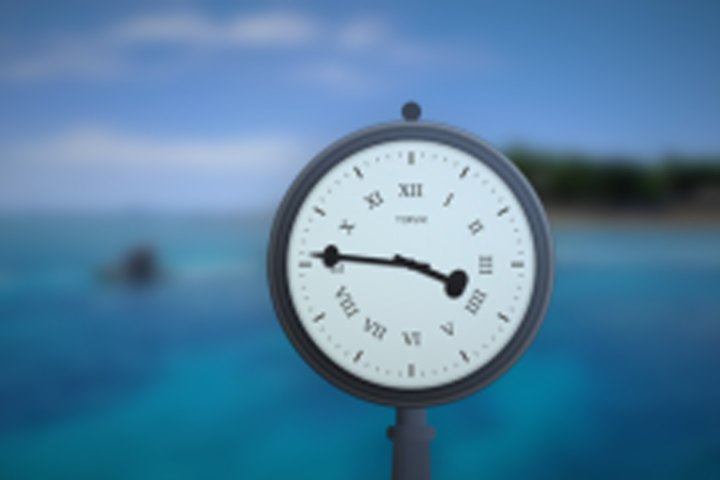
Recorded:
3.46
